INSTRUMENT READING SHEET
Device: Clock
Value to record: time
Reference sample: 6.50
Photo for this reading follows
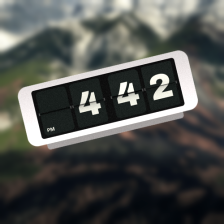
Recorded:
4.42
